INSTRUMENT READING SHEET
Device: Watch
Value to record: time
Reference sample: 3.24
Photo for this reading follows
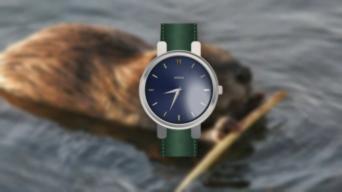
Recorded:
8.34
